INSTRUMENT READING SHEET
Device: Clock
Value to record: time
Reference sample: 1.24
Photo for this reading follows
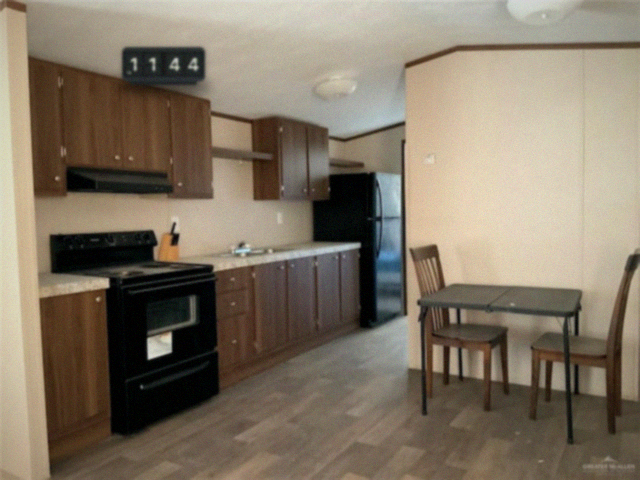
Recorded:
11.44
